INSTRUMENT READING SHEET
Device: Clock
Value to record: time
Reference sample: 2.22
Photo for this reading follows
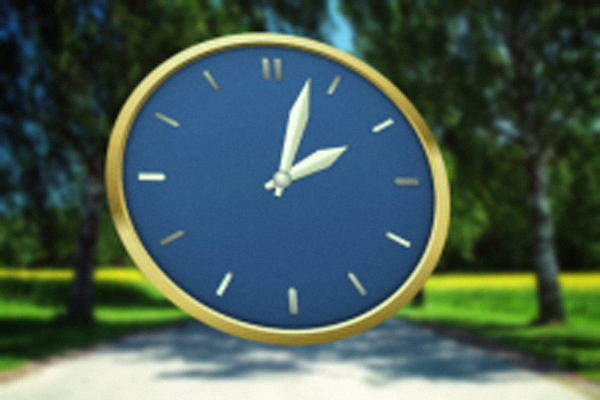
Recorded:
2.03
